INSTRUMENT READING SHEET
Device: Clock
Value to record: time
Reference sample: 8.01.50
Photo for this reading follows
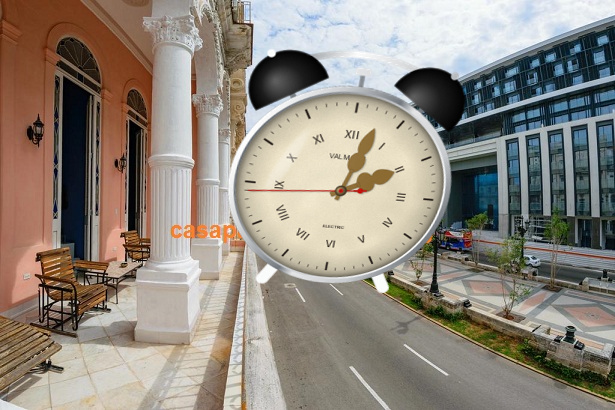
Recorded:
2.02.44
